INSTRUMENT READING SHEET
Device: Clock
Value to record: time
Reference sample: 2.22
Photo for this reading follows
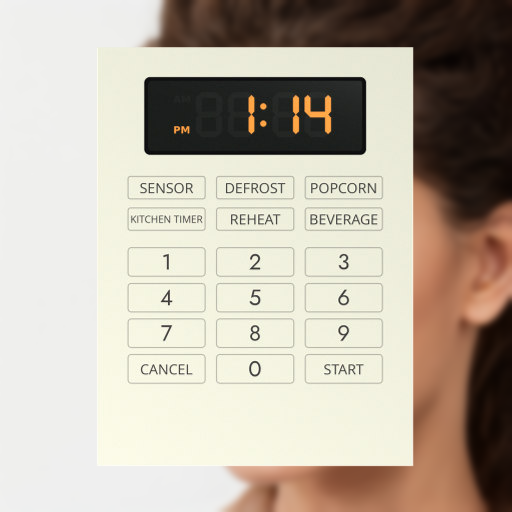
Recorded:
1.14
